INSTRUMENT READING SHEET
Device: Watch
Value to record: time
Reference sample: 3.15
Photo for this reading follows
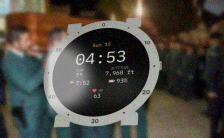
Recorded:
4.53
